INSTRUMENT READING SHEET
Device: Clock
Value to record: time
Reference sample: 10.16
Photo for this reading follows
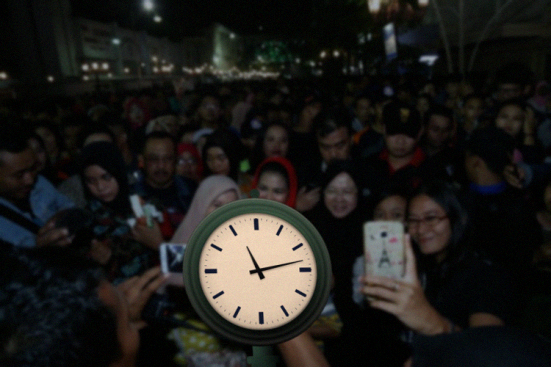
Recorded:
11.13
